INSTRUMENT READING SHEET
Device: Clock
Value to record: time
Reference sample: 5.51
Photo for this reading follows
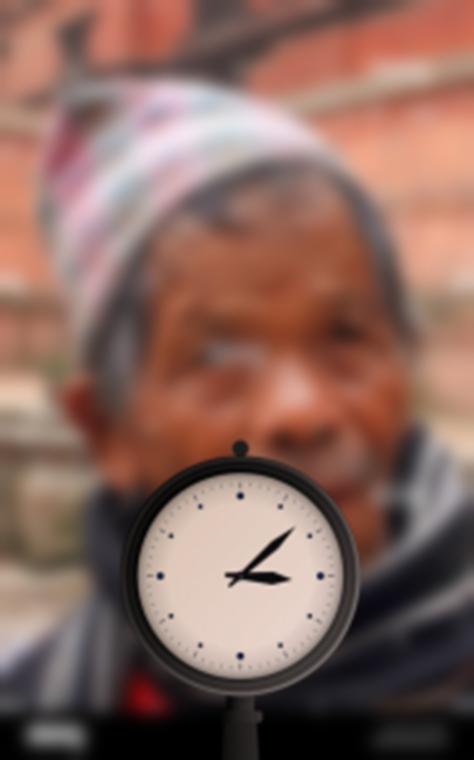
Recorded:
3.08
